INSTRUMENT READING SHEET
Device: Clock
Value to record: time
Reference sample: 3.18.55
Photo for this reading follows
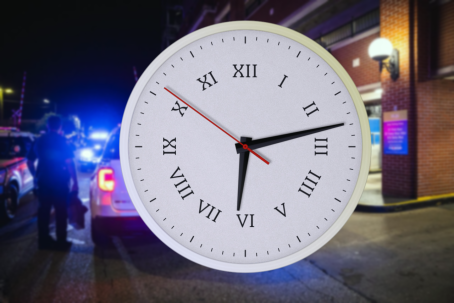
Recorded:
6.12.51
